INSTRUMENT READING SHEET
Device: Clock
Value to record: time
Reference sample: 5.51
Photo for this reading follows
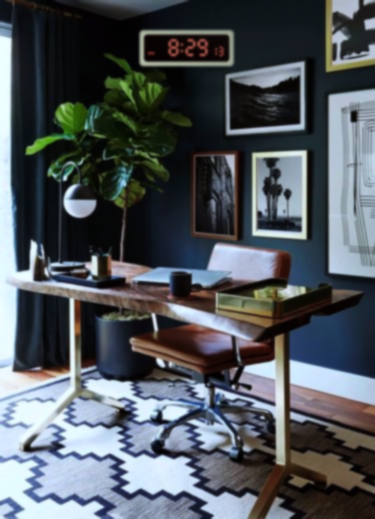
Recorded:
8.29
